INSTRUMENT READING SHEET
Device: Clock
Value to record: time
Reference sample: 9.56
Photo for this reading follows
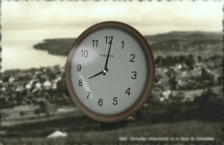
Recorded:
8.01
